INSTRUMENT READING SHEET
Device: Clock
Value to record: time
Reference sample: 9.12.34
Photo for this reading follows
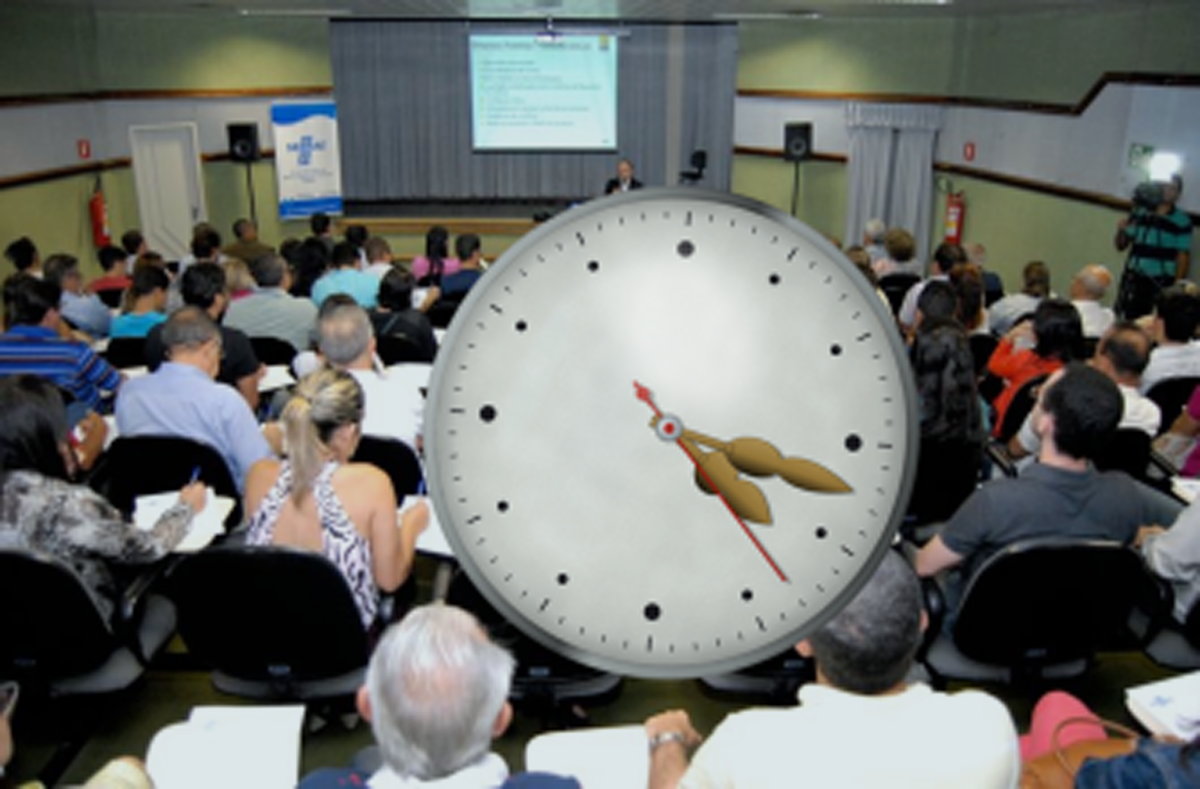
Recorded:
4.17.23
